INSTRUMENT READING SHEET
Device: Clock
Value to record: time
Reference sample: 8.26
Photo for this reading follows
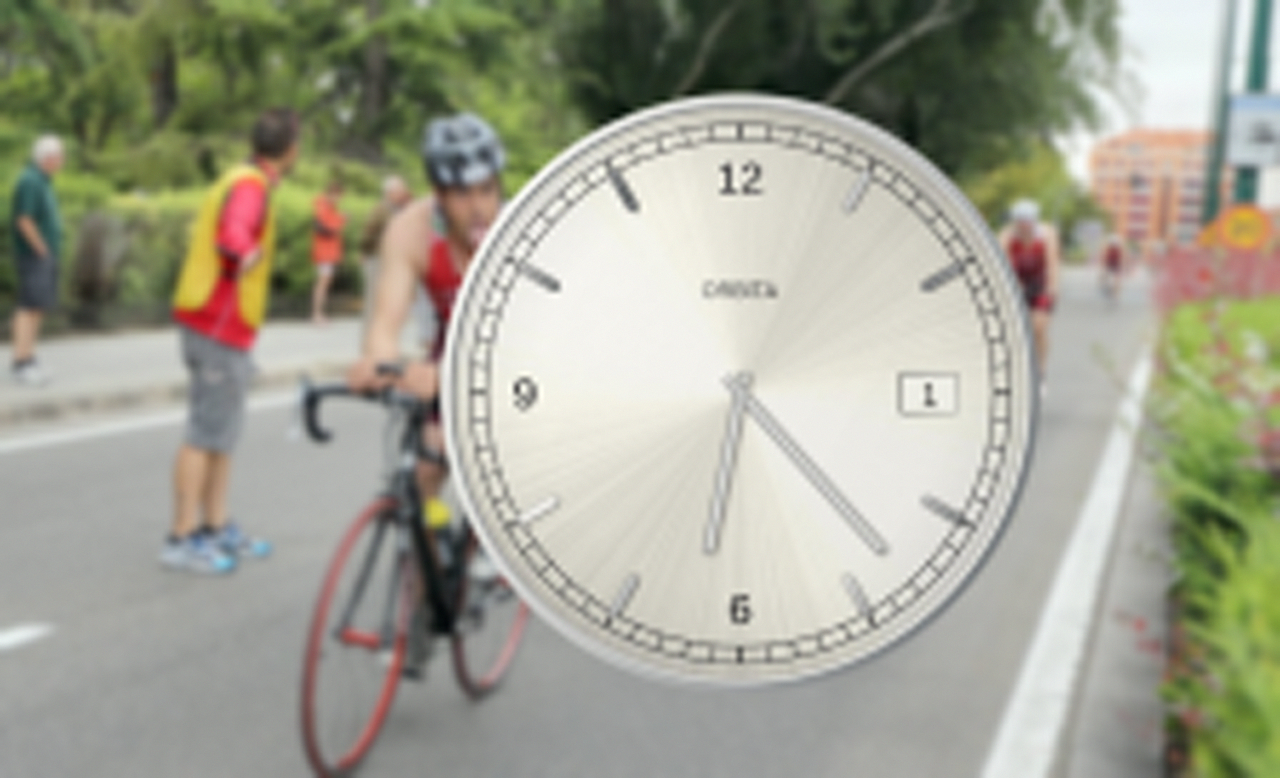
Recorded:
6.23
